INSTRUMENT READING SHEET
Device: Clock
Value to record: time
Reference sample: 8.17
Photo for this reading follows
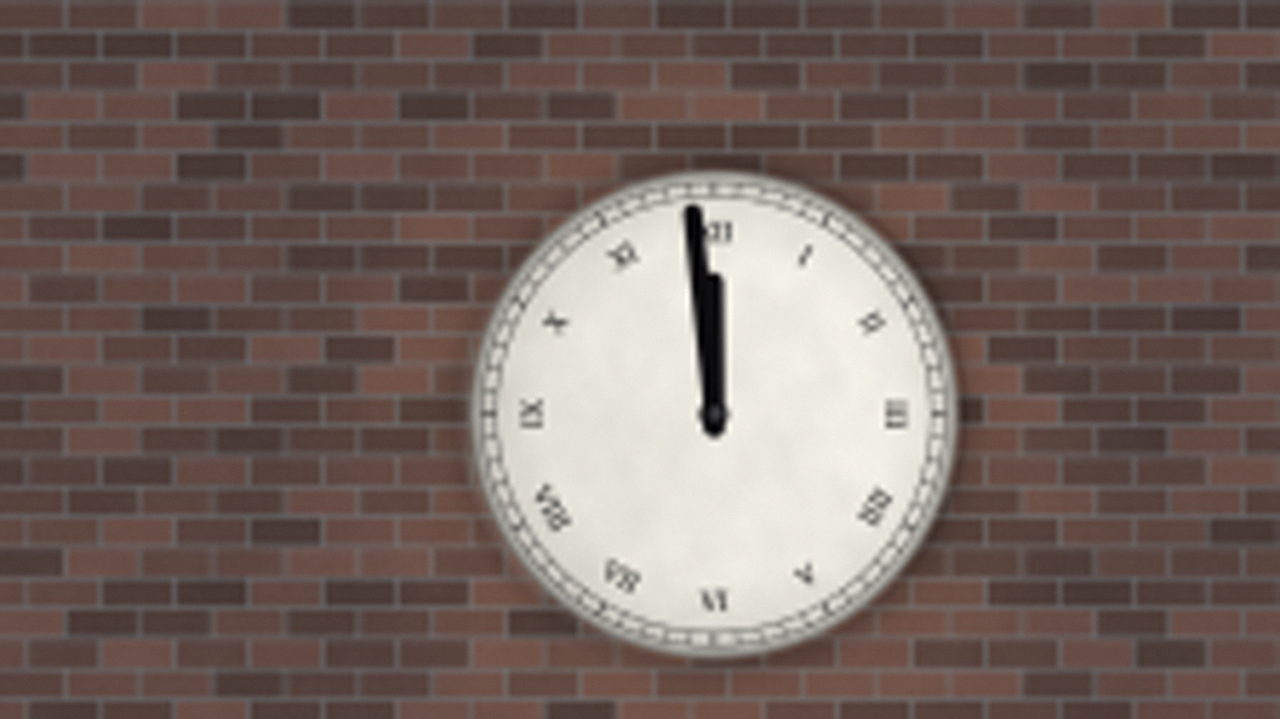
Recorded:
11.59
